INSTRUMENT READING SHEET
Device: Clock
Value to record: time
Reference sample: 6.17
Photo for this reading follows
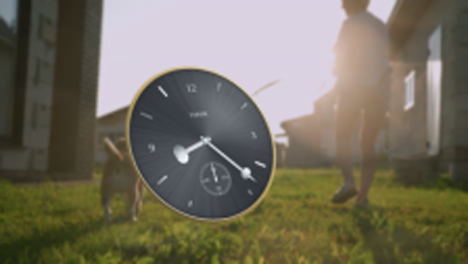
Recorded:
8.23
